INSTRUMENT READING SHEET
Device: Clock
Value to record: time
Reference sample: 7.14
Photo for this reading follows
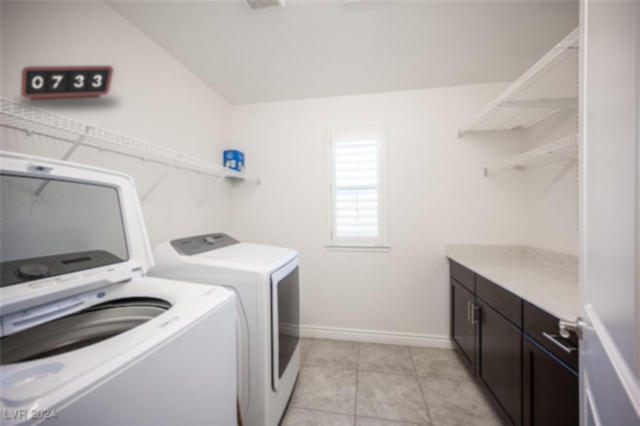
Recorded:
7.33
